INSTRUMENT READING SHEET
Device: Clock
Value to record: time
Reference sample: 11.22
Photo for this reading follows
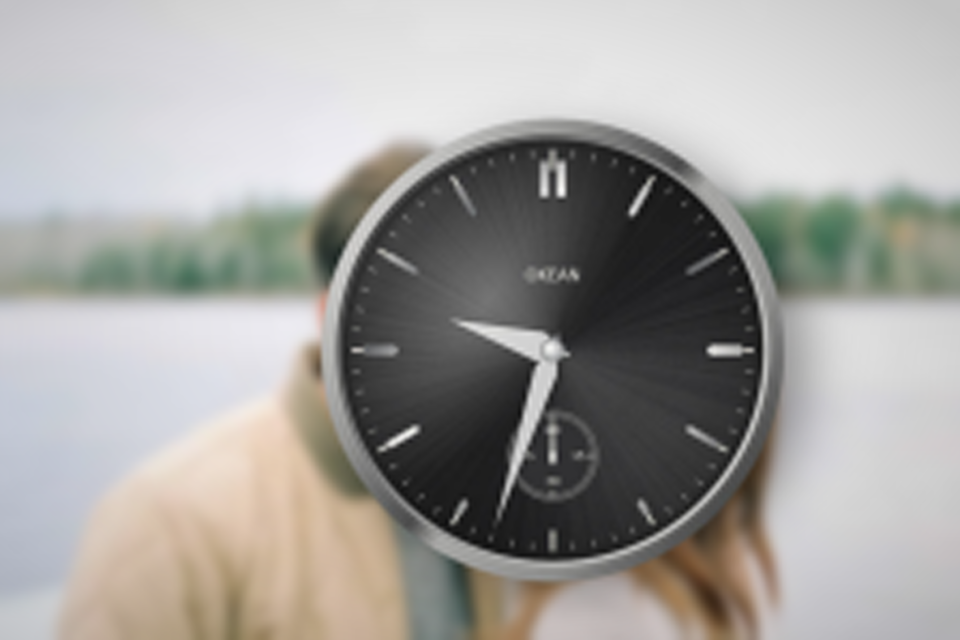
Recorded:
9.33
